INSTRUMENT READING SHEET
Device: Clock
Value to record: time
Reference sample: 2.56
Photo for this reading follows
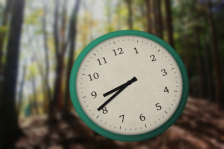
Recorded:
8.41
